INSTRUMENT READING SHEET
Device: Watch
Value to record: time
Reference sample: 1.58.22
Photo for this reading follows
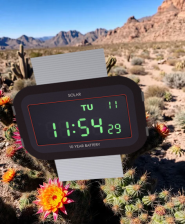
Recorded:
11.54.29
